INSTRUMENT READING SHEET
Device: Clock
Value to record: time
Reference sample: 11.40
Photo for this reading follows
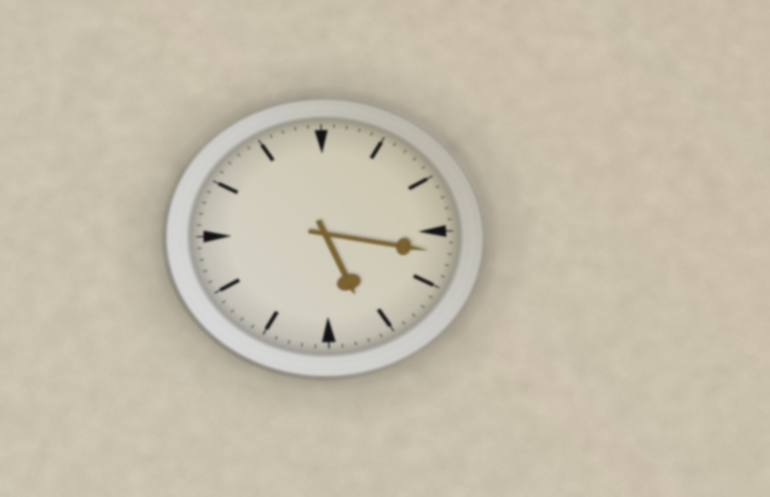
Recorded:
5.17
